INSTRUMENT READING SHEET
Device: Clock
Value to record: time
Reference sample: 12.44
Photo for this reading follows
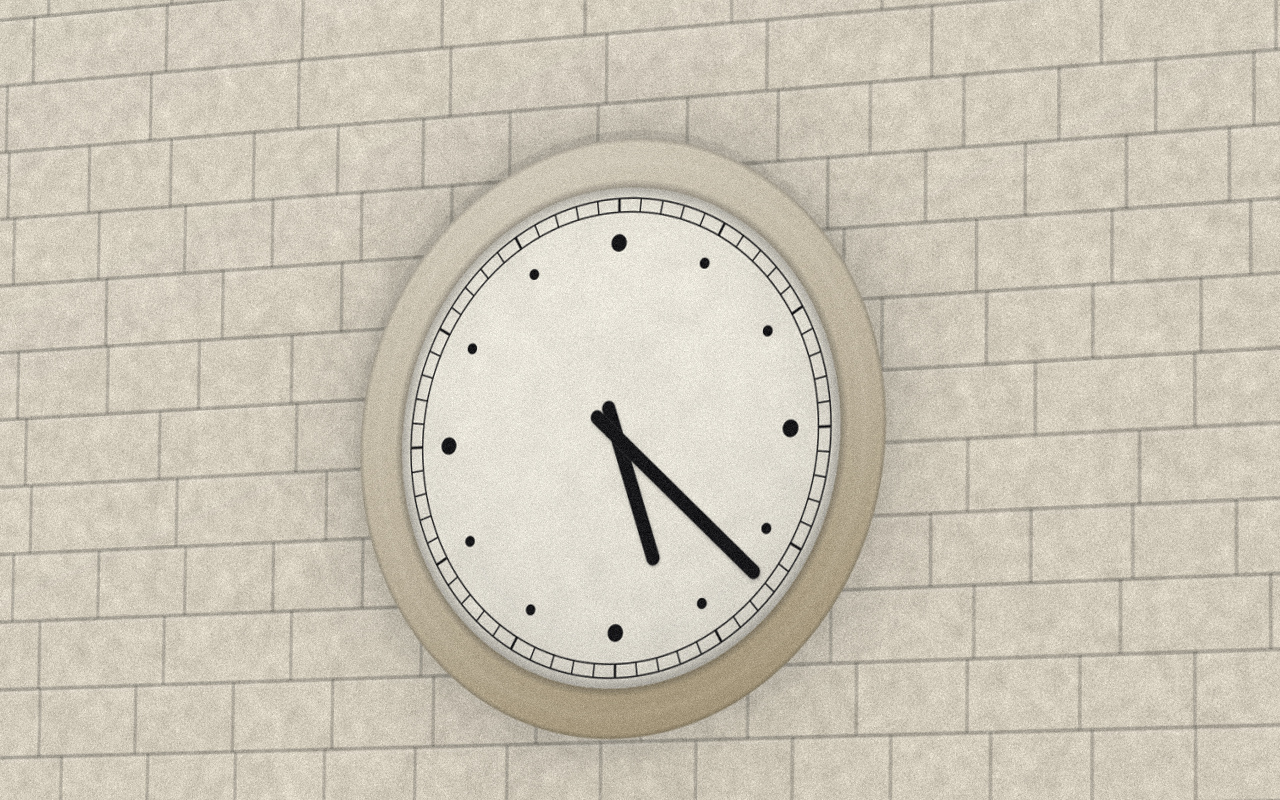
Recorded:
5.22
